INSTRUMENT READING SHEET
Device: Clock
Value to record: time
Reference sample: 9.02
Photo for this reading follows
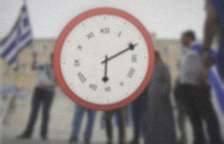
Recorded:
6.11
